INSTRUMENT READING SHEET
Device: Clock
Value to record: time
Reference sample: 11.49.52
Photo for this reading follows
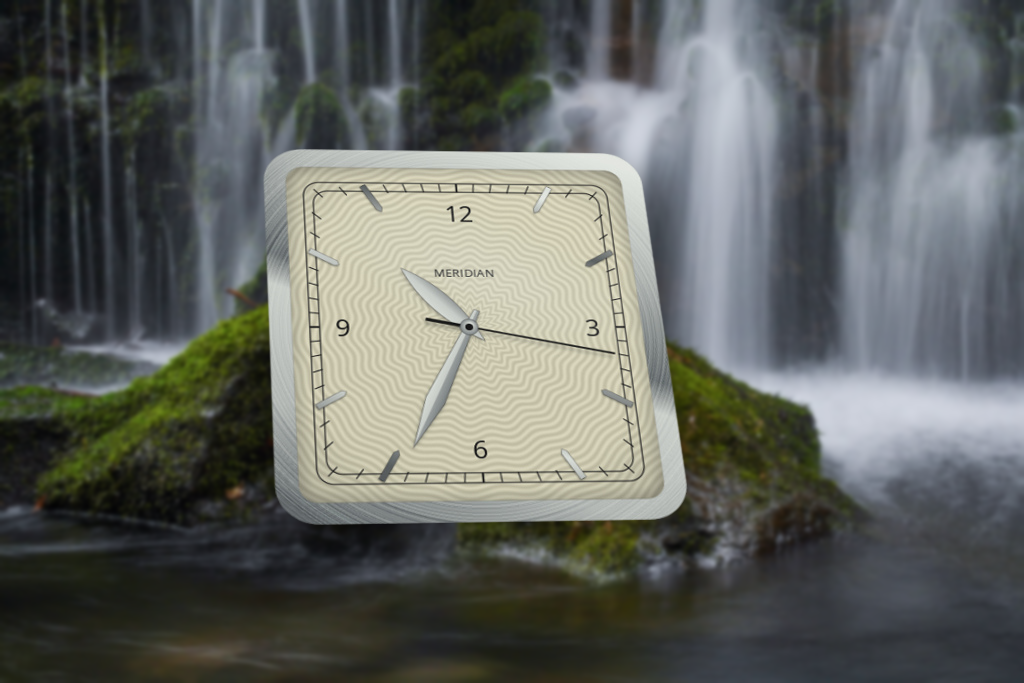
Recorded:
10.34.17
